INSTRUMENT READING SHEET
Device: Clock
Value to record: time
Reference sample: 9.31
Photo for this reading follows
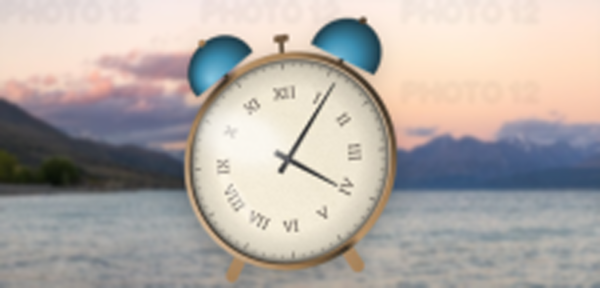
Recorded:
4.06
